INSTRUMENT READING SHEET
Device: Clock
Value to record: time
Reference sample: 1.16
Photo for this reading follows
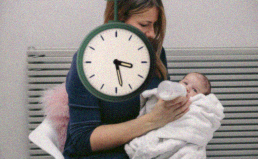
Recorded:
3.28
